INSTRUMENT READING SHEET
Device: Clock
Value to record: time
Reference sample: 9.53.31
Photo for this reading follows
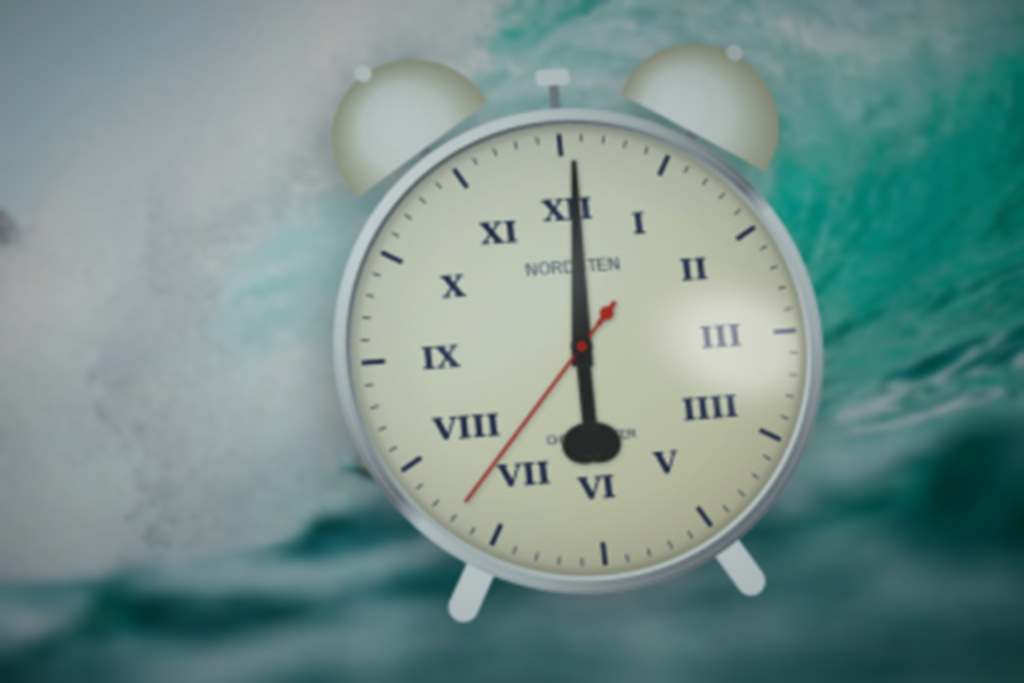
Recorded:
6.00.37
